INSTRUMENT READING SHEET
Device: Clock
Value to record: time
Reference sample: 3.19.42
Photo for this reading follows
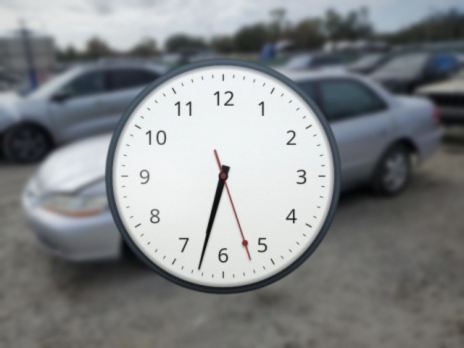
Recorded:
6.32.27
